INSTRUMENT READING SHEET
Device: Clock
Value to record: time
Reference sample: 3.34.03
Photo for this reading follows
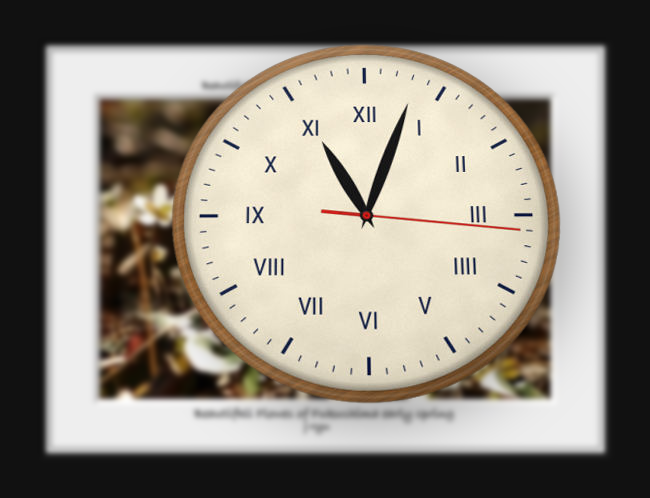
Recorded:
11.03.16
